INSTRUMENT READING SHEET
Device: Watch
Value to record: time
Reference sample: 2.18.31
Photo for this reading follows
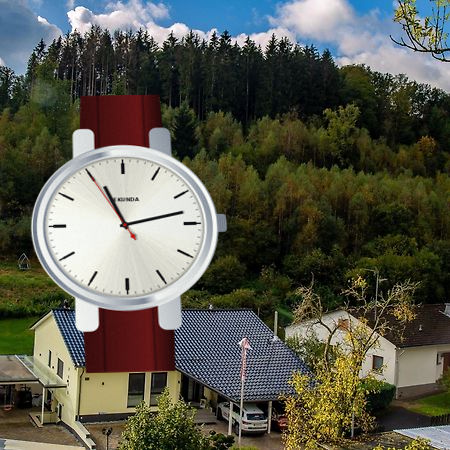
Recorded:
11.12.55
